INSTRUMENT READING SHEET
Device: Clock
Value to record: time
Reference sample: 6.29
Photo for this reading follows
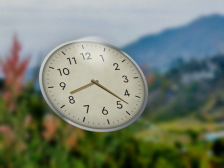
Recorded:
8.23
